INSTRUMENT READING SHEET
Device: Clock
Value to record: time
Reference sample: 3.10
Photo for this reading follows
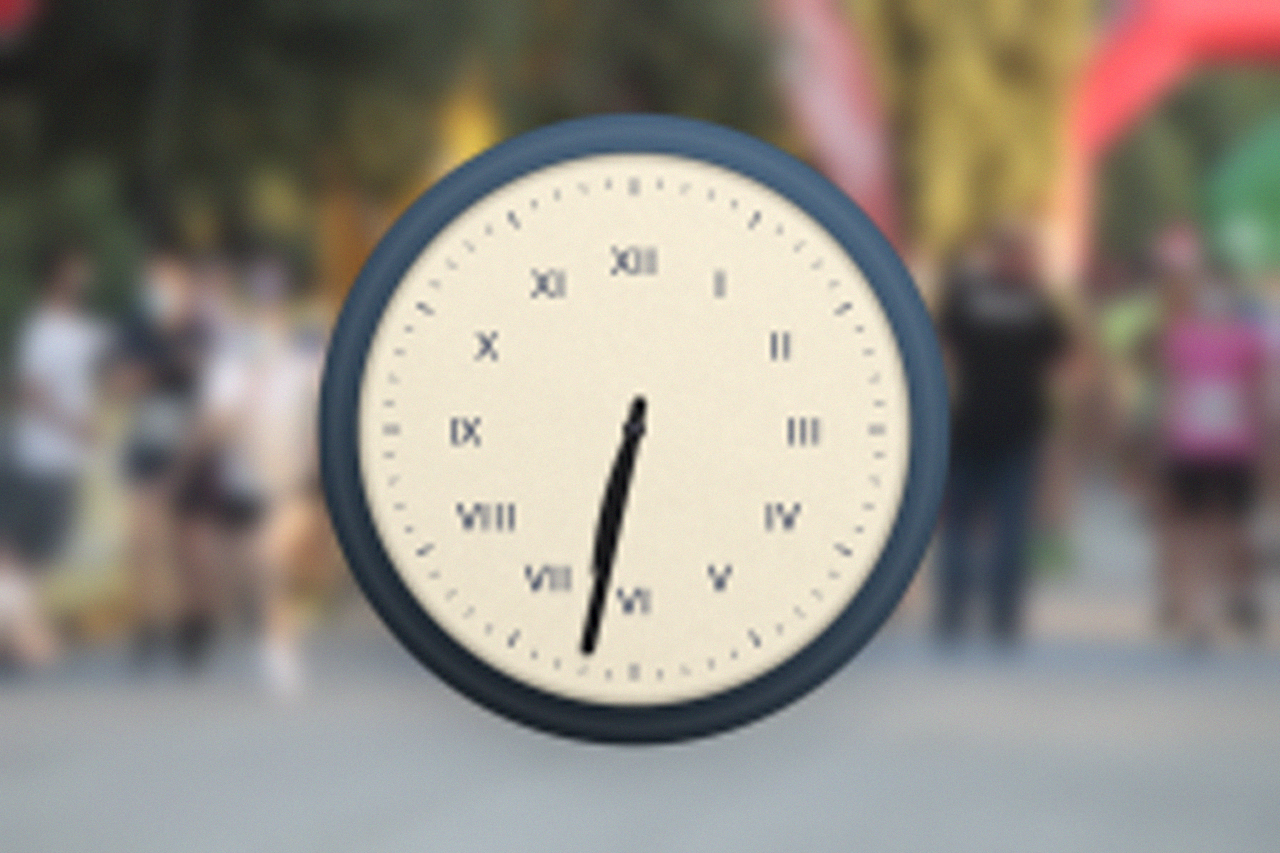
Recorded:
6.32
